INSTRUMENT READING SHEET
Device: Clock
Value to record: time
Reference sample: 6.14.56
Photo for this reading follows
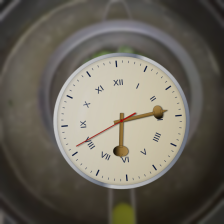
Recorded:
6.13.41
